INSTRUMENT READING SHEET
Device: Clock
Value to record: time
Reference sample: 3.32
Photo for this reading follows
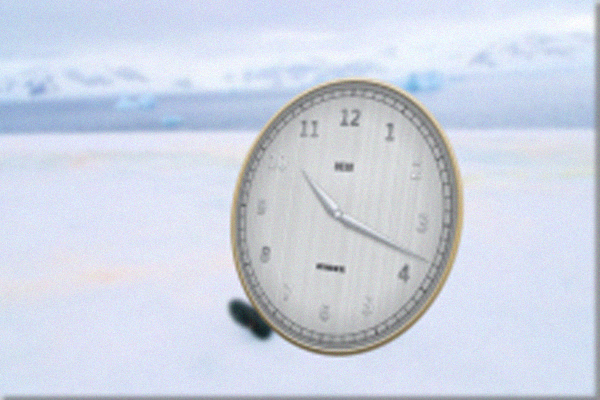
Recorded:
10.18
